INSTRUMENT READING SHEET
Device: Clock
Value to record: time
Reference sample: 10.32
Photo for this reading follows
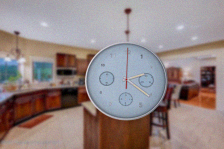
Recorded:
2.21
